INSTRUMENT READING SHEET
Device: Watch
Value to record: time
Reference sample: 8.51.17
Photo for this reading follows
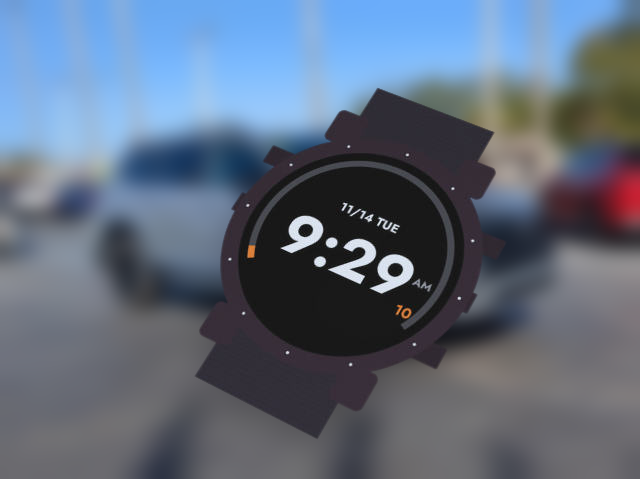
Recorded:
9.29.10
